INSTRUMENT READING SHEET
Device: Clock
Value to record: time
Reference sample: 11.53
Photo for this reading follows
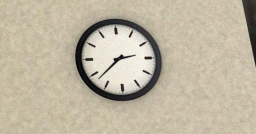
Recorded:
2.38
